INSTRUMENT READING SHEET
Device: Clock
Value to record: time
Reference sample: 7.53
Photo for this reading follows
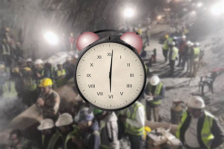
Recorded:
6.01
